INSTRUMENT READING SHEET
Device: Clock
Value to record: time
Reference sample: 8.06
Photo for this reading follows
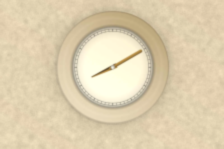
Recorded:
8.10
